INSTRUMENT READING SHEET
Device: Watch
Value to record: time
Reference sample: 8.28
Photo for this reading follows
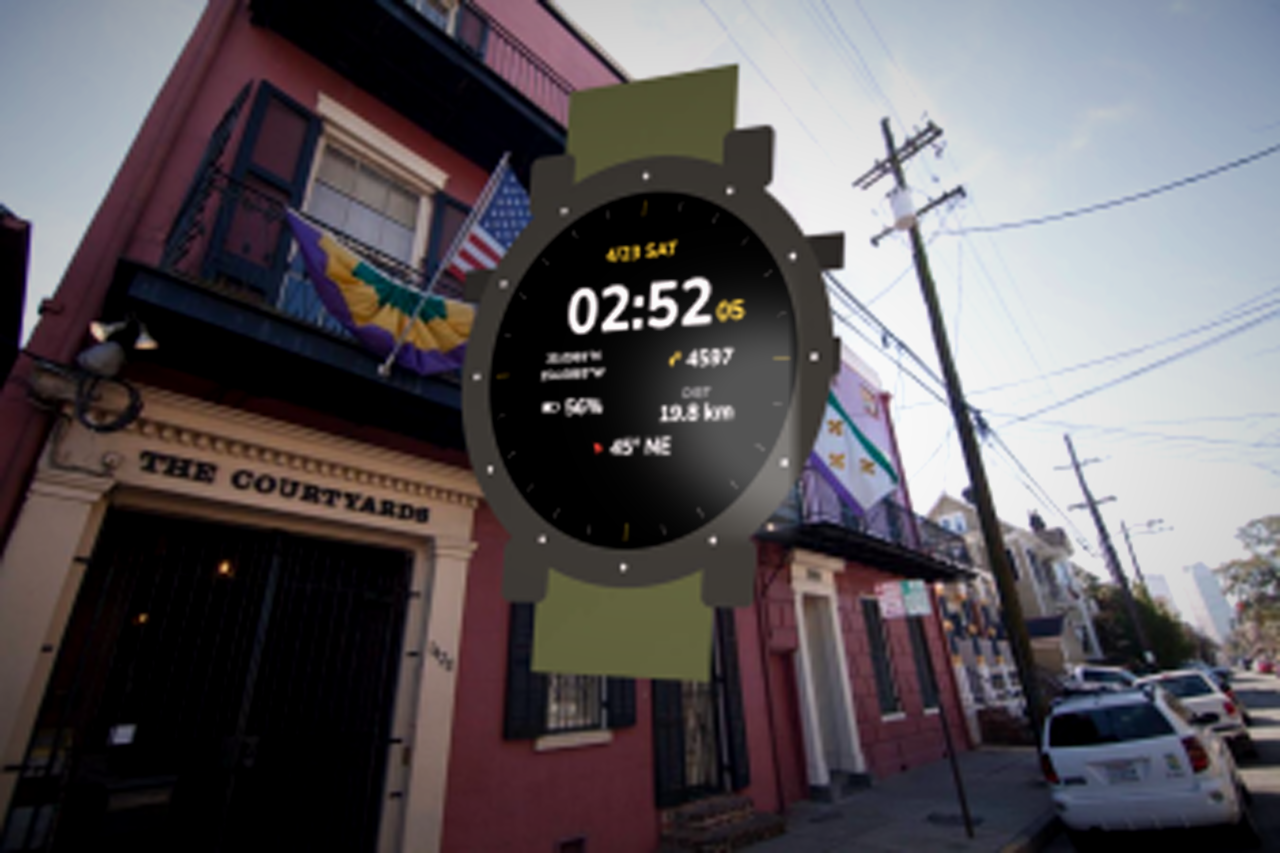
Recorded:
2.52
